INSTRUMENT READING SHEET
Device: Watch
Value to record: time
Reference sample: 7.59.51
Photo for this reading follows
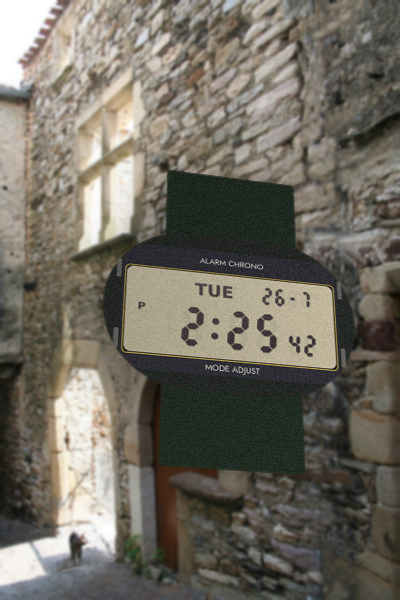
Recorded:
2.25.42
